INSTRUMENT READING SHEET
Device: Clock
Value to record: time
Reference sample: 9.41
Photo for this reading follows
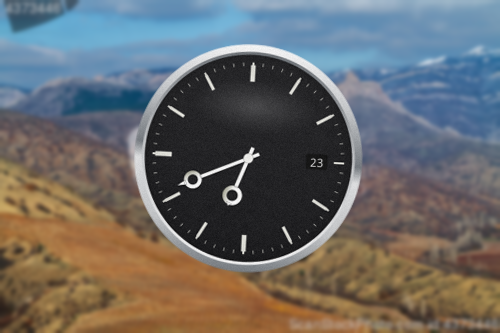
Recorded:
6.41
